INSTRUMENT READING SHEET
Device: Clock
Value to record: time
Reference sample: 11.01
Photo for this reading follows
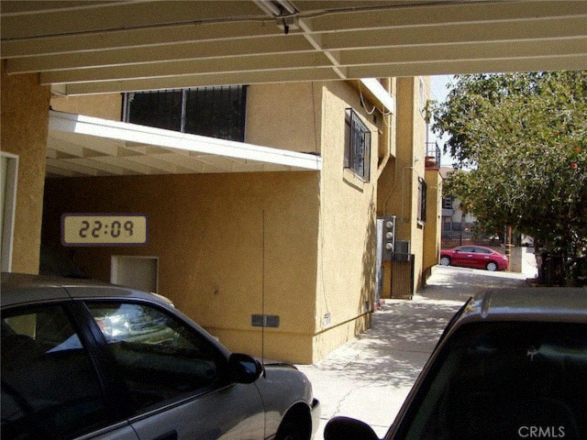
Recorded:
22.09
